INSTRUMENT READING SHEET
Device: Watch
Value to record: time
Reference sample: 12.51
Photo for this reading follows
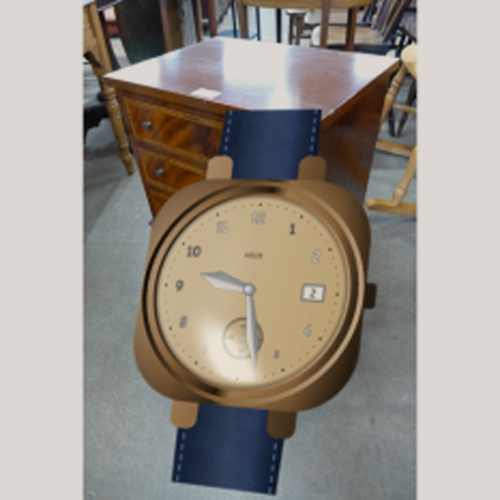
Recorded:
9.28
